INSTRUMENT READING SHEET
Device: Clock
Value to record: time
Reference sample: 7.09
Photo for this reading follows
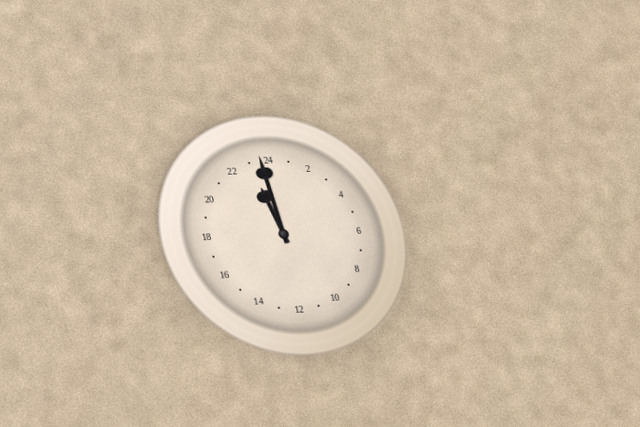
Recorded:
22.59
